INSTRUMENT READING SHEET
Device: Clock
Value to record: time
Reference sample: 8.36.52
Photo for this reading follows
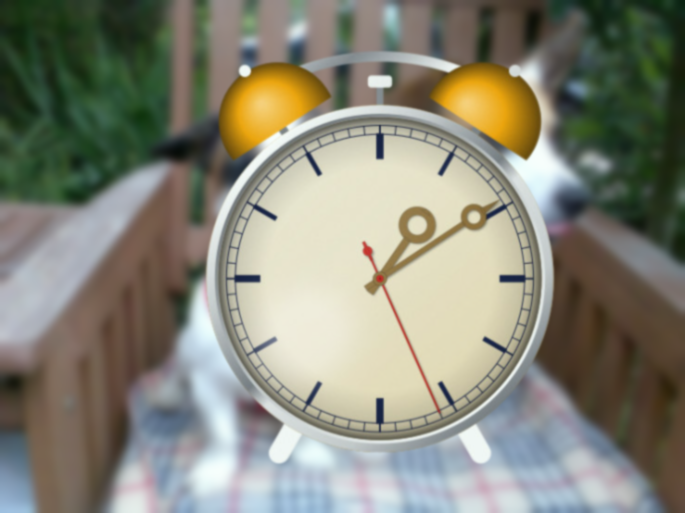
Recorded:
1.09.26
